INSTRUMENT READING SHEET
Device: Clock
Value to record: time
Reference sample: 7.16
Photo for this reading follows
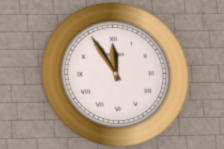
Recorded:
11.55
